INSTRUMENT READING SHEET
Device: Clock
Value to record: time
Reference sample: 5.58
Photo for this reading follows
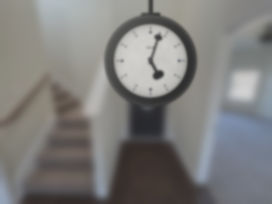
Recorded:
5.03
